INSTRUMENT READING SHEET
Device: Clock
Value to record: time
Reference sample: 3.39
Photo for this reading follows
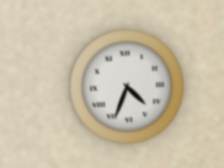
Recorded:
4.34
